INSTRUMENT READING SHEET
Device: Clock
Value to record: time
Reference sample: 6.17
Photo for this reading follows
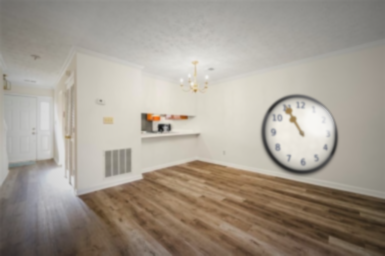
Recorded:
10.55
